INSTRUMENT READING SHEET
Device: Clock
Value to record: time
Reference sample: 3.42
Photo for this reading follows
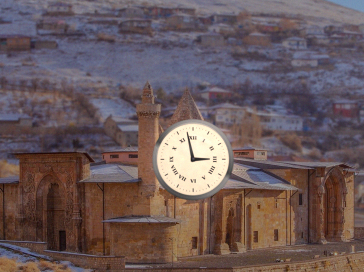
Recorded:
2.58
